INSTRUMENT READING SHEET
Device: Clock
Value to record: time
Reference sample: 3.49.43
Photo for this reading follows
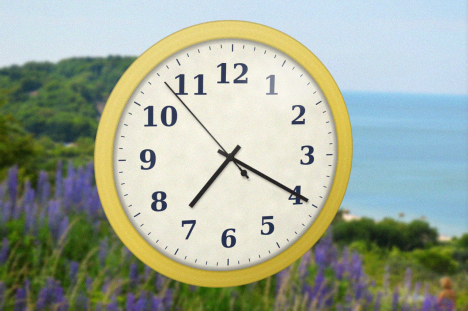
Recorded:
7.19.53
